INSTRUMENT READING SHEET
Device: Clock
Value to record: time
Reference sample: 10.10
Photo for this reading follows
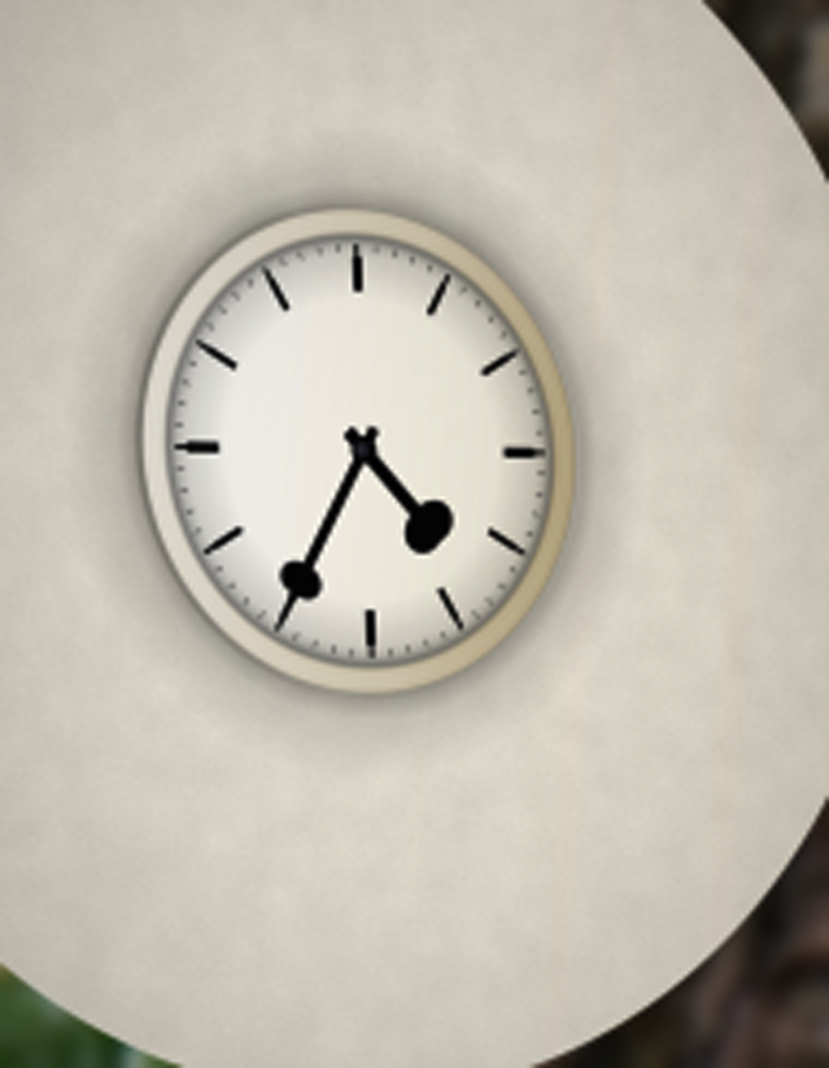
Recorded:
4.35
